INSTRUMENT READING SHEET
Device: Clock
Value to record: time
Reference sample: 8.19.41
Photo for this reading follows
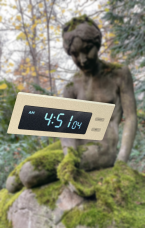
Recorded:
4.51.04
